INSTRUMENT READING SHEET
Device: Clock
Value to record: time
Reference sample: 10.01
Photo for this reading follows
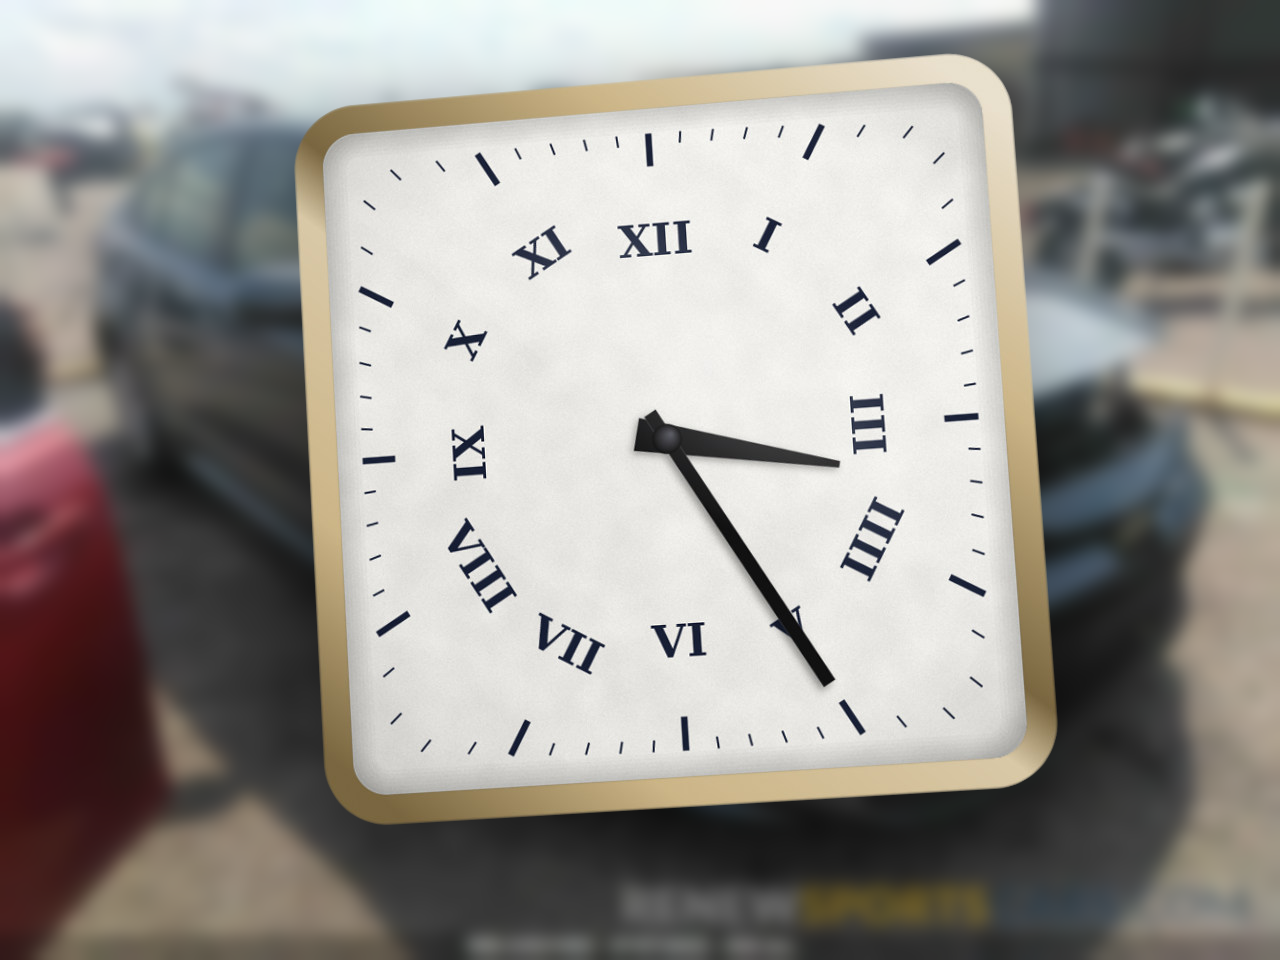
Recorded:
3.25
